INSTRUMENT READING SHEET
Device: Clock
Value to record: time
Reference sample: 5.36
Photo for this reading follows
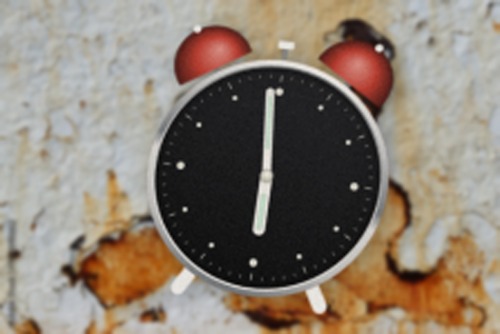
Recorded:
5.59
